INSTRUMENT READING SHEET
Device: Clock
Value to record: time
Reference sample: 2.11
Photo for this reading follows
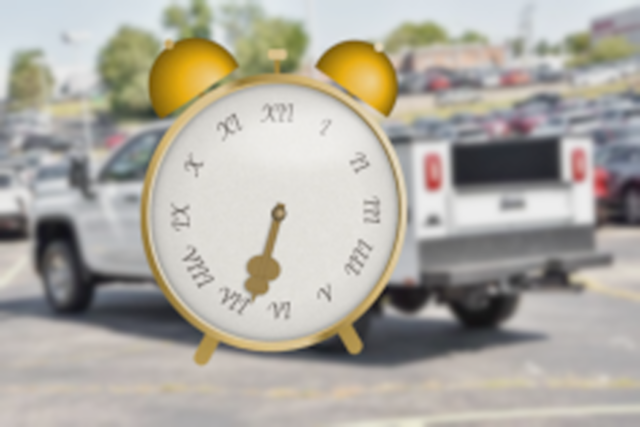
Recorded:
6.33
